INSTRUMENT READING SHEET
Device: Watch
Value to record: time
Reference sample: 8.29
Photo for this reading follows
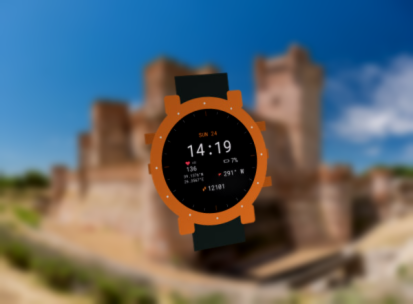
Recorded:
14.19
